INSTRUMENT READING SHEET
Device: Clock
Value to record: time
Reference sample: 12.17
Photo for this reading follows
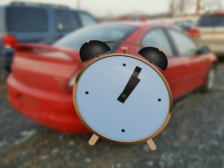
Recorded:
1.04
